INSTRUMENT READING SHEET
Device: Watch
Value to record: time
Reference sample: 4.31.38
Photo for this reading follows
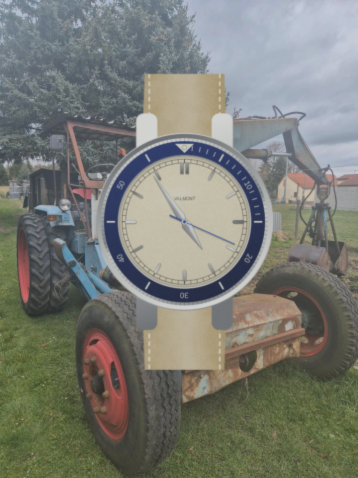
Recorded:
4.54.19
